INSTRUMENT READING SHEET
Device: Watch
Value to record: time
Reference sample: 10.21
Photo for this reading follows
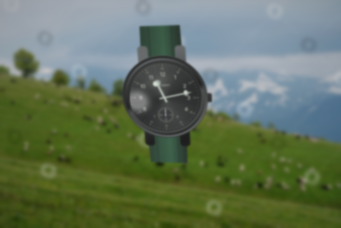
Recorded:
11.13
